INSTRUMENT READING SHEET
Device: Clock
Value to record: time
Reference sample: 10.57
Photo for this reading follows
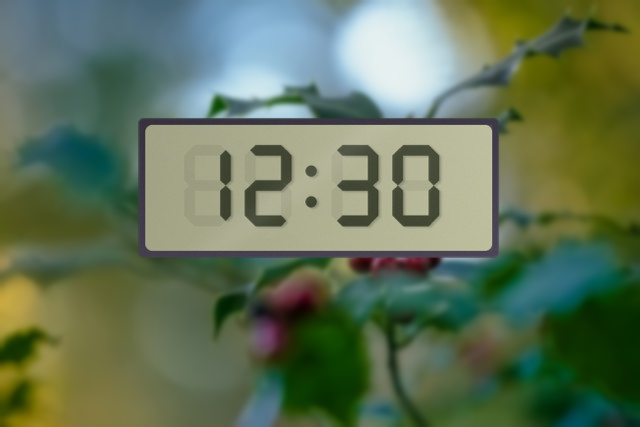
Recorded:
12.30
